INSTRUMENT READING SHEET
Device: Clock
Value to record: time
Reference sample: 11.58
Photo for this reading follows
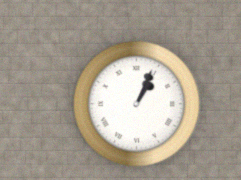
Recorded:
1.04
